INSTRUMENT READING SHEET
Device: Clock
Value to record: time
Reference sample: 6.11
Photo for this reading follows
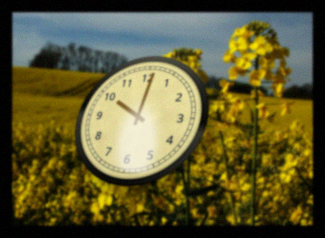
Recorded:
10.01
